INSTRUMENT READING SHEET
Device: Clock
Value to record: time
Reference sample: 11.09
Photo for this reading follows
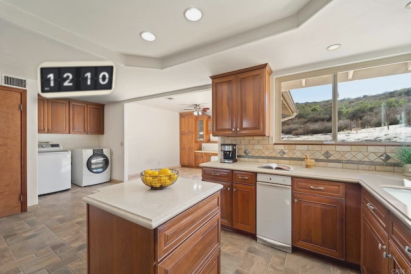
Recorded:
12.10
